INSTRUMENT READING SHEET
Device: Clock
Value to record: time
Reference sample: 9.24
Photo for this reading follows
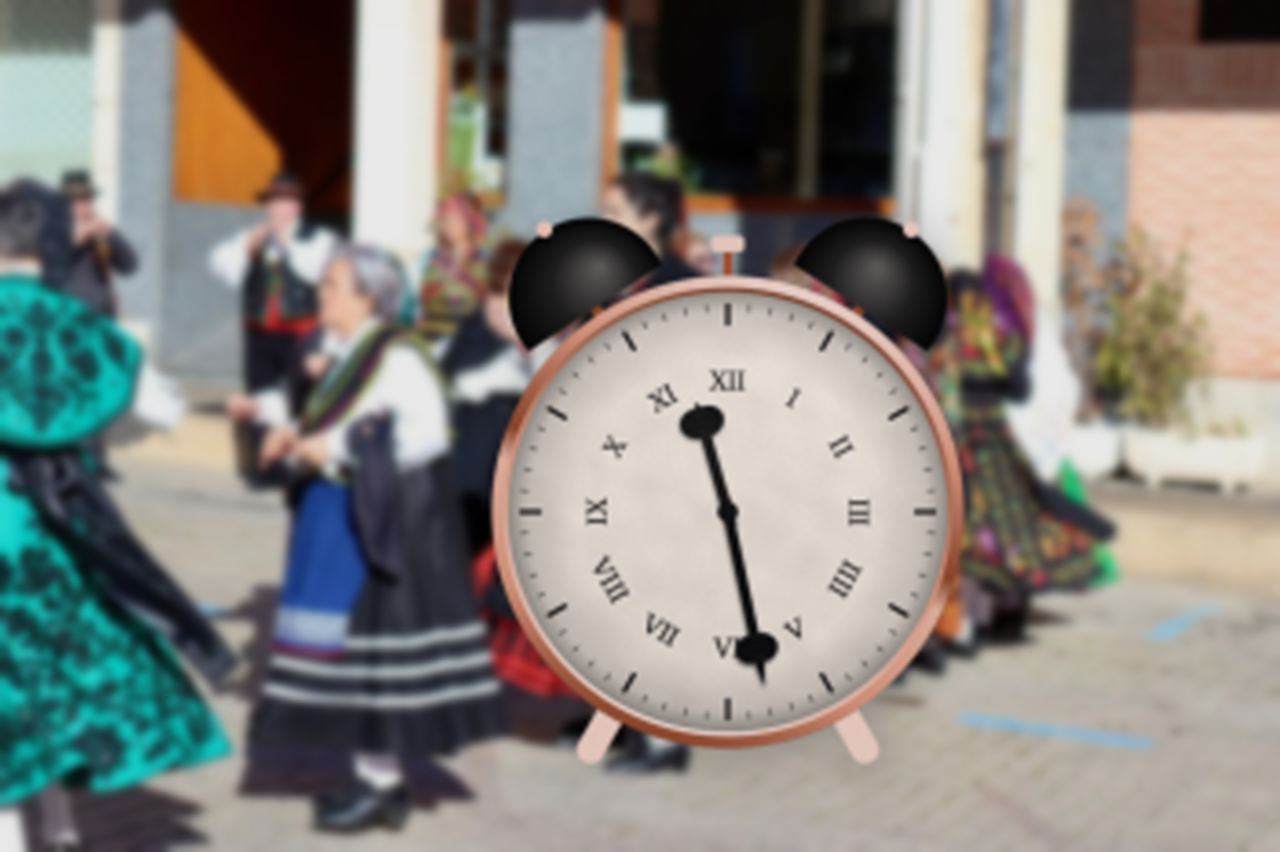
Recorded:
11.28
